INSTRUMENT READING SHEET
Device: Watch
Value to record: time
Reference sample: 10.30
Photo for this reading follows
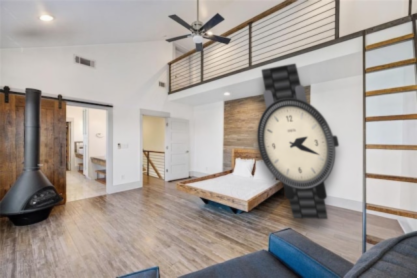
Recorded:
2.19
